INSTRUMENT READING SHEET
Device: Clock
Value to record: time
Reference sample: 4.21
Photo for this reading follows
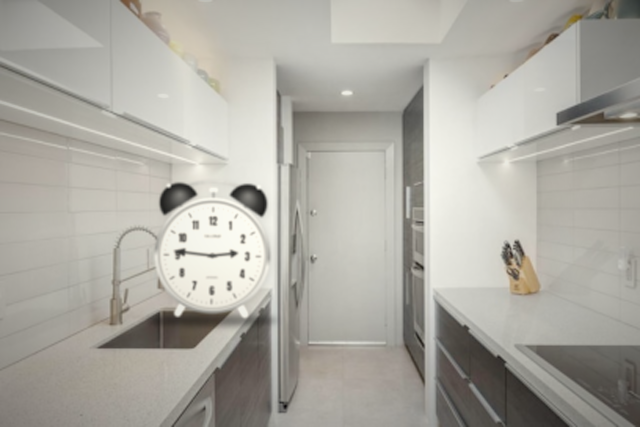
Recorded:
2.46
